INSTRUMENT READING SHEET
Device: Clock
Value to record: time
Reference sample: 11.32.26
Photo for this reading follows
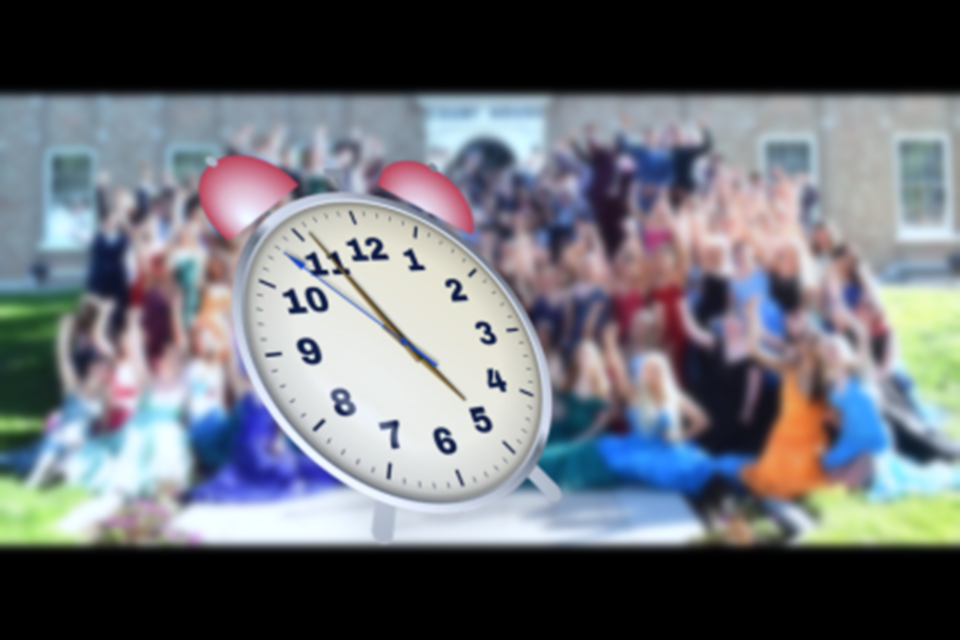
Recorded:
4.55.53
